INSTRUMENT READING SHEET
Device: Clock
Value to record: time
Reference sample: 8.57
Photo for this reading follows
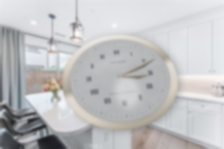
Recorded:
3.11
